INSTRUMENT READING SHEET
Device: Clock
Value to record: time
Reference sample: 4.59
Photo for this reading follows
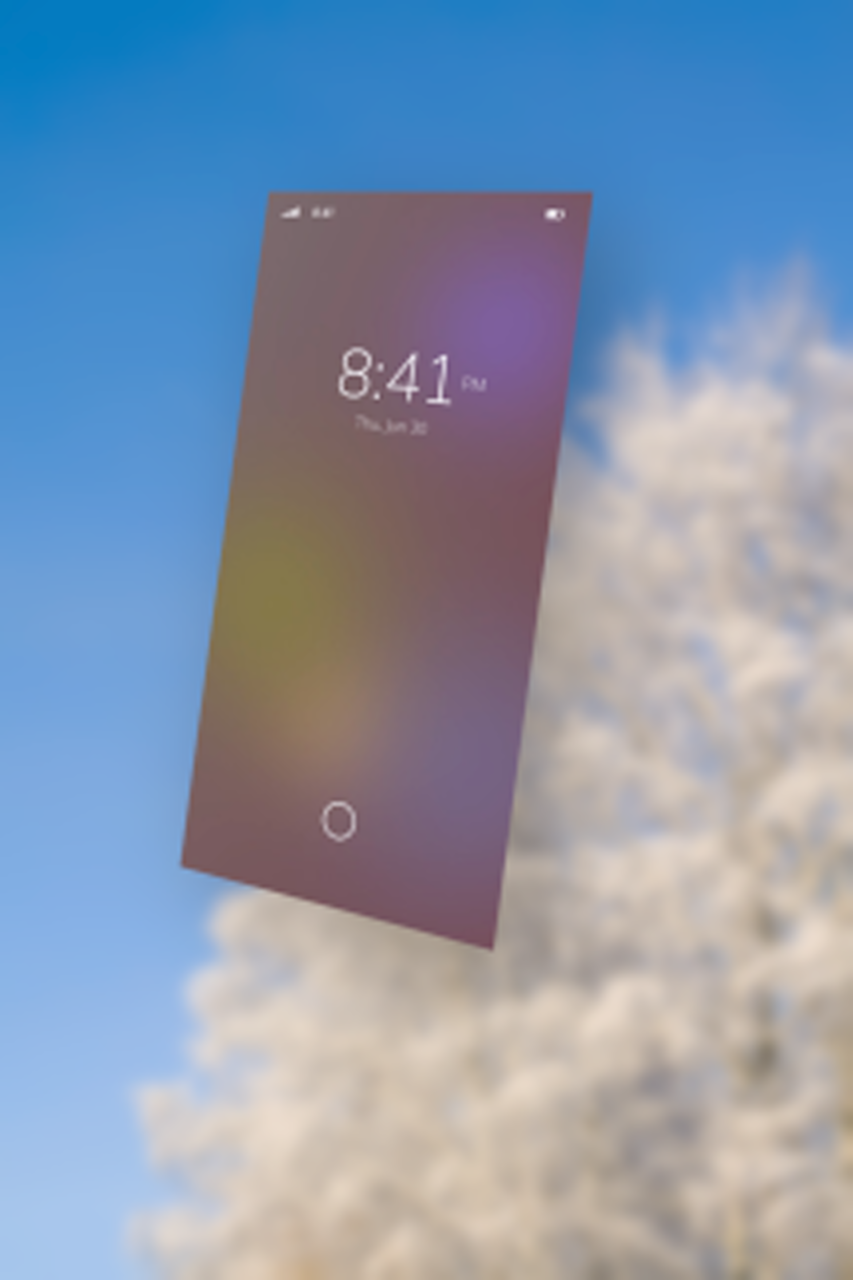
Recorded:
8.41
